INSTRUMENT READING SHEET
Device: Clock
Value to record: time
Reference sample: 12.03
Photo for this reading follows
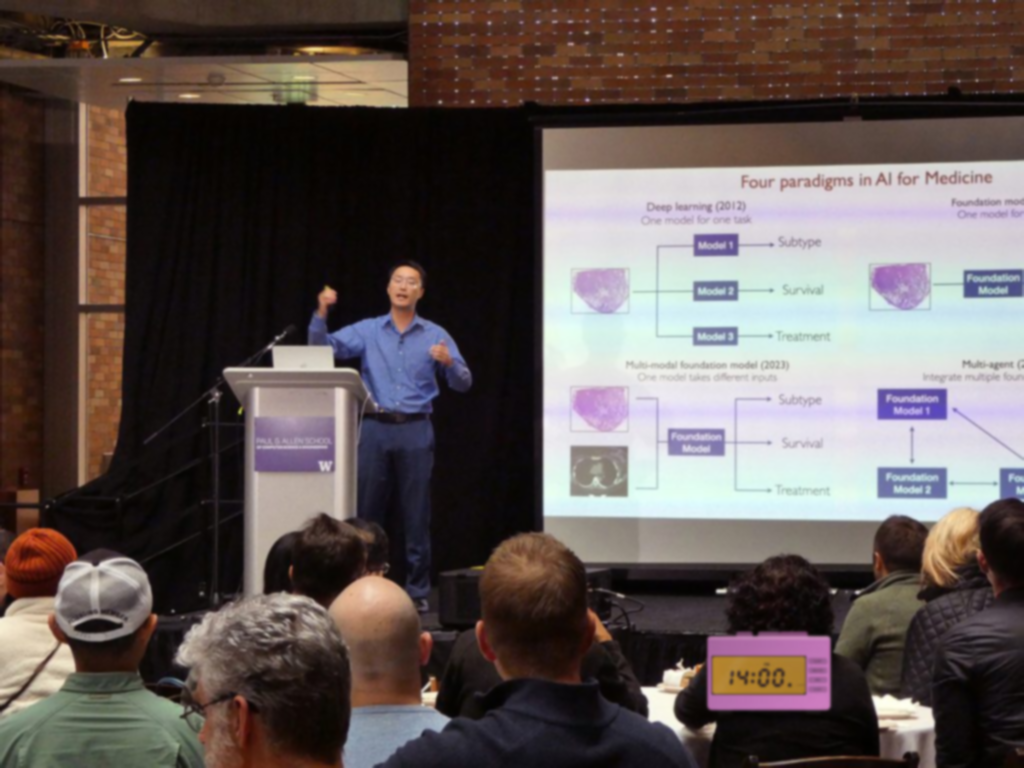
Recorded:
14.00
